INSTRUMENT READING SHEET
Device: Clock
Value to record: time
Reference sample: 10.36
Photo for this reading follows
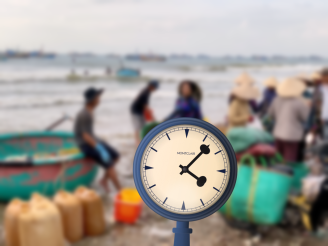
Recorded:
4.07
